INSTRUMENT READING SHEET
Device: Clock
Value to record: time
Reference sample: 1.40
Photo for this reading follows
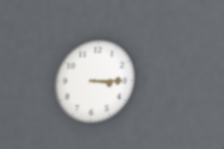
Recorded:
3.15
